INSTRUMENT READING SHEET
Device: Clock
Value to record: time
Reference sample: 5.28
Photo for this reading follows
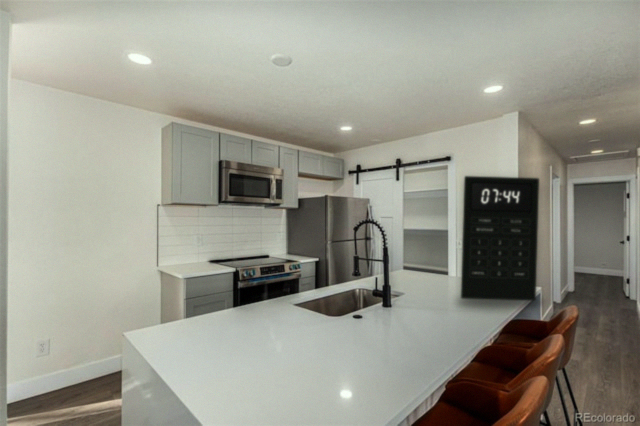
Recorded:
7.44
